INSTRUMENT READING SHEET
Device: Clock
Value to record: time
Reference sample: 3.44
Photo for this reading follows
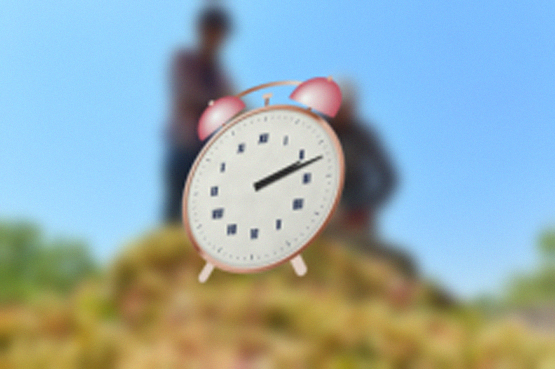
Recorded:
2.12
